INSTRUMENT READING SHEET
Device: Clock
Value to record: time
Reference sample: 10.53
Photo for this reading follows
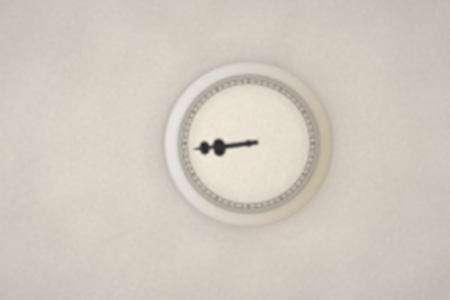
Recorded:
8.44
